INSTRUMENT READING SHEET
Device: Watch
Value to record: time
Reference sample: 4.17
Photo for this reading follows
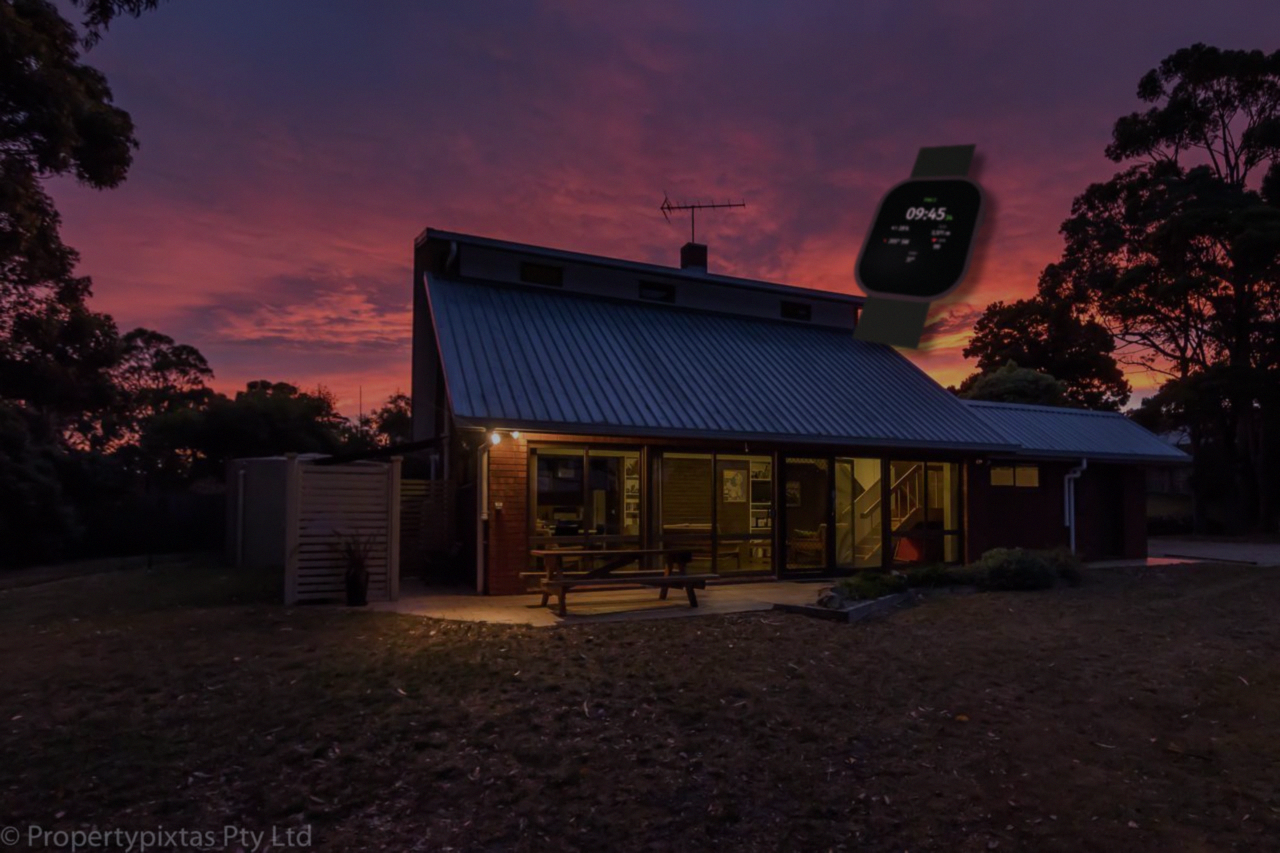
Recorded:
9.45
